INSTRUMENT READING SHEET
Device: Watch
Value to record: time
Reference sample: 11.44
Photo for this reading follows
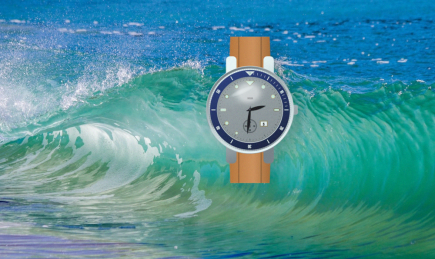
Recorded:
2.31
